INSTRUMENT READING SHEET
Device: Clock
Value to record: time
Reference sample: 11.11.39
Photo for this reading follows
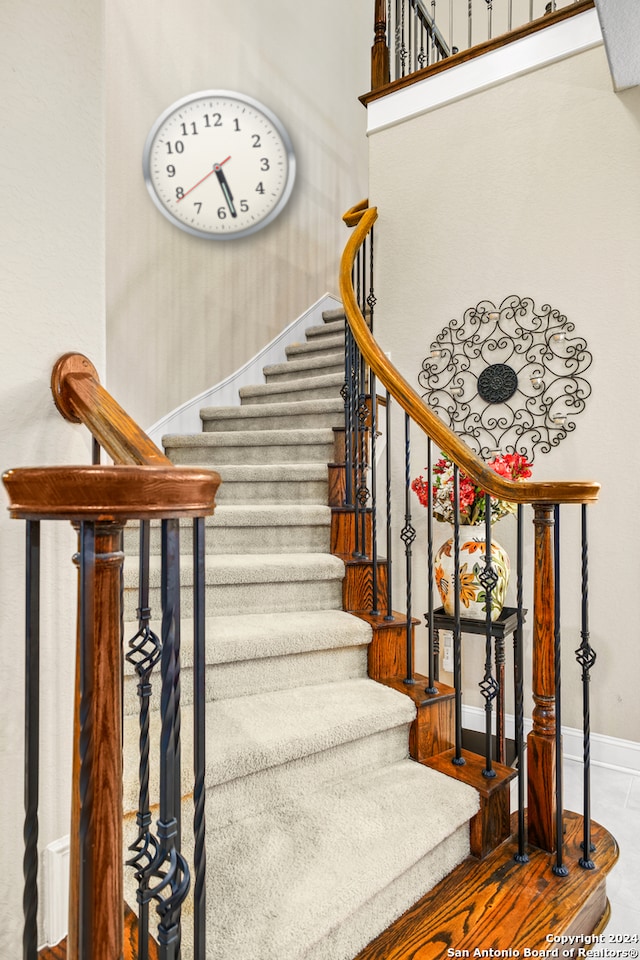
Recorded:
5.27.39
